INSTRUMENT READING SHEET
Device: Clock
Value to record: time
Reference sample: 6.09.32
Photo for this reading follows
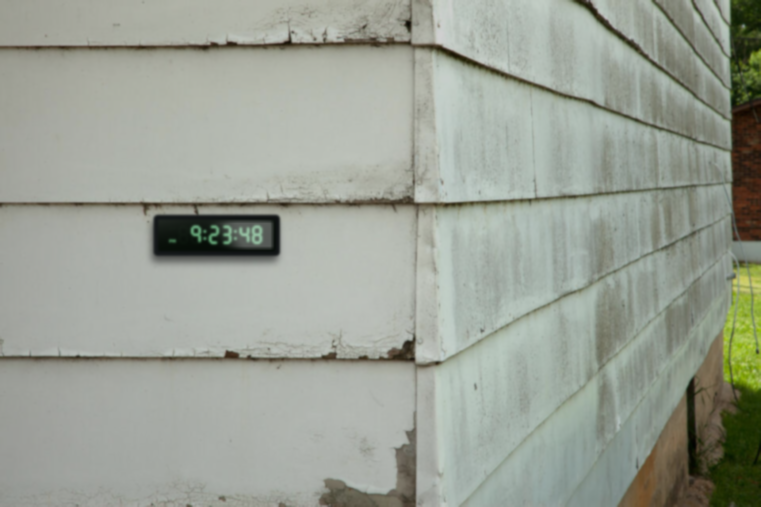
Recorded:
9.23.48
